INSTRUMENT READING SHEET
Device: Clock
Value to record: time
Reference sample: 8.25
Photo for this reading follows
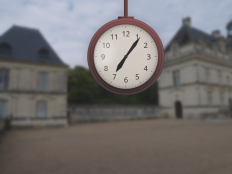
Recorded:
7.06
